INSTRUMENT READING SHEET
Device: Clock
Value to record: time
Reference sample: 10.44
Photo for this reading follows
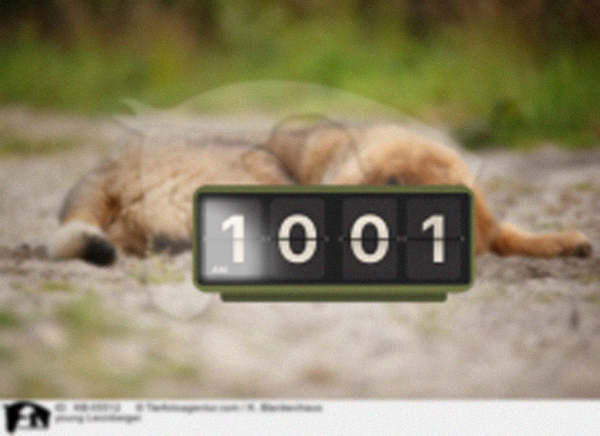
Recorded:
10.01
